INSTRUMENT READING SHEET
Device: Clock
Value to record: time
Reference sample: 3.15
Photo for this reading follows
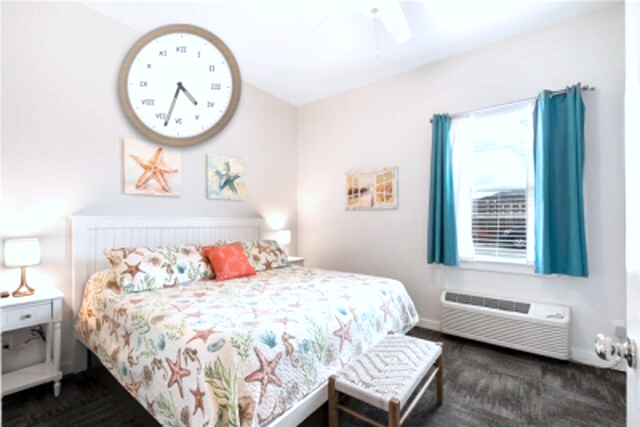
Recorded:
4.33
